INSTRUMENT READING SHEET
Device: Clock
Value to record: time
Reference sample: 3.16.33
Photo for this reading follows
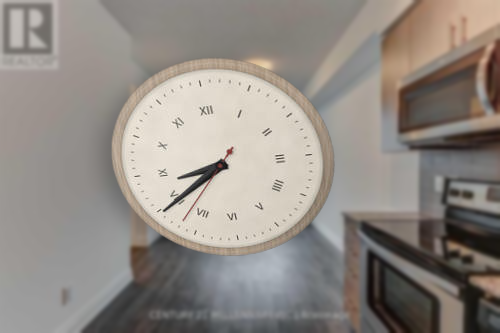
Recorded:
8.39.37
